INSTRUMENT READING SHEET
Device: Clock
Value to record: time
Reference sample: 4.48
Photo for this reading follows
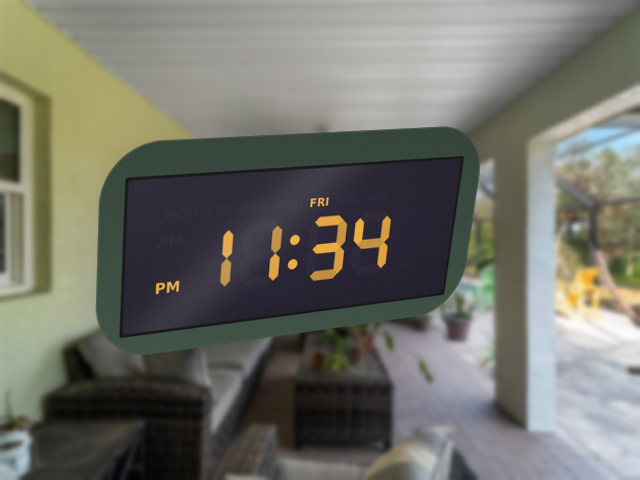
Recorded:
11.34
